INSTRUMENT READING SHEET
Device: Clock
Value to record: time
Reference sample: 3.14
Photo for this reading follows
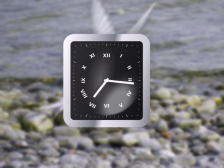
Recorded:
7.16
